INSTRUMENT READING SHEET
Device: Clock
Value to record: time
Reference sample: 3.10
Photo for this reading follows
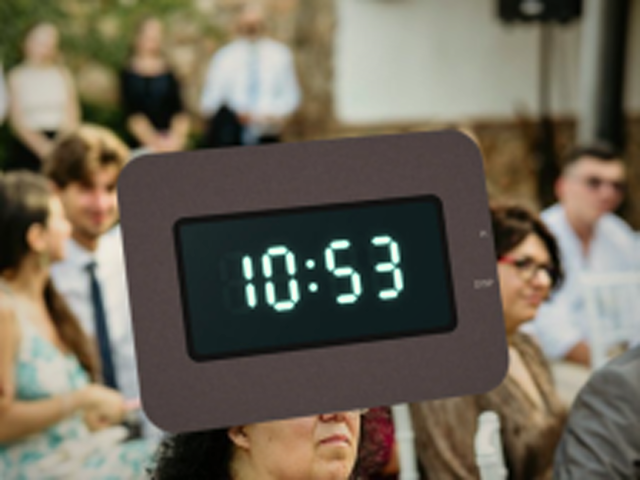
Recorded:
10.53
